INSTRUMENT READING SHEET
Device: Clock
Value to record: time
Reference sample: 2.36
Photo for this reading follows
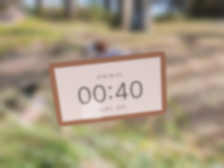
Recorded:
0.40
